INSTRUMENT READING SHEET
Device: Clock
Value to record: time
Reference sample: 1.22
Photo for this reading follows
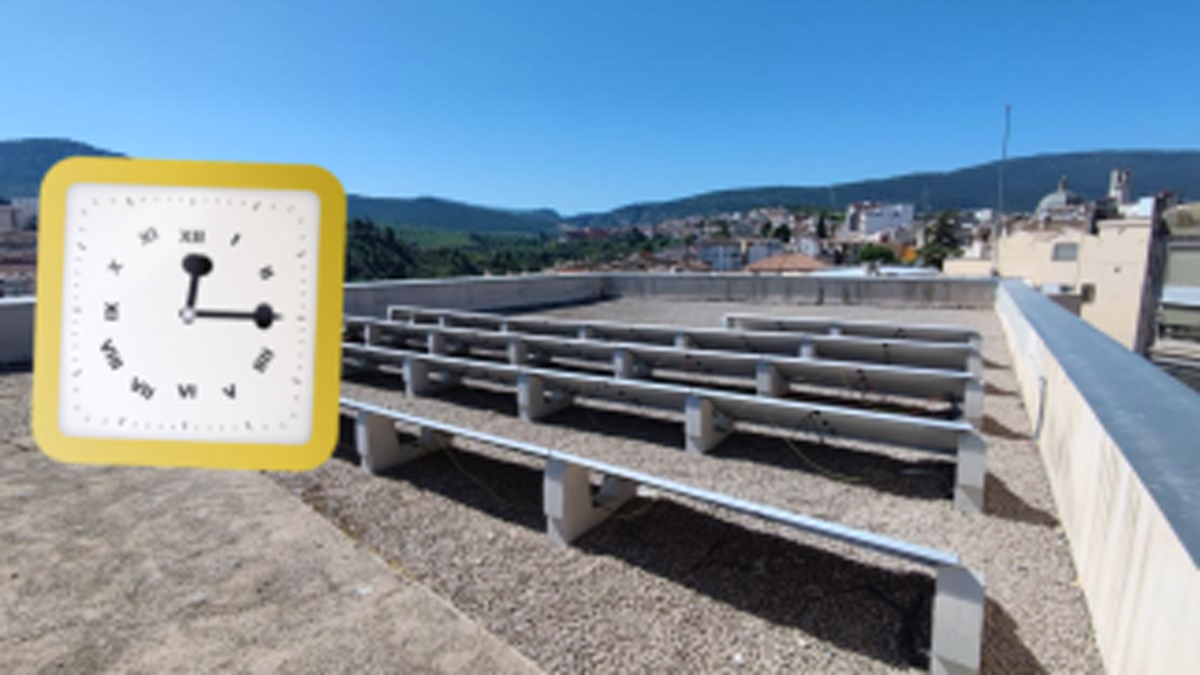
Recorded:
12.15
